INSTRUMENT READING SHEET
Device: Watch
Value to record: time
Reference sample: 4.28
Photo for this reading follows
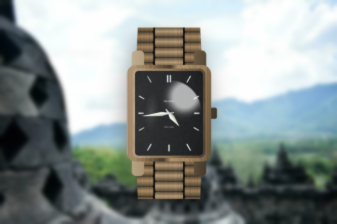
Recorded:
4.44
